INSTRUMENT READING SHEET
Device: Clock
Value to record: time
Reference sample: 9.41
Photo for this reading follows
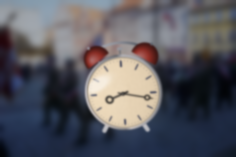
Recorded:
8.17
